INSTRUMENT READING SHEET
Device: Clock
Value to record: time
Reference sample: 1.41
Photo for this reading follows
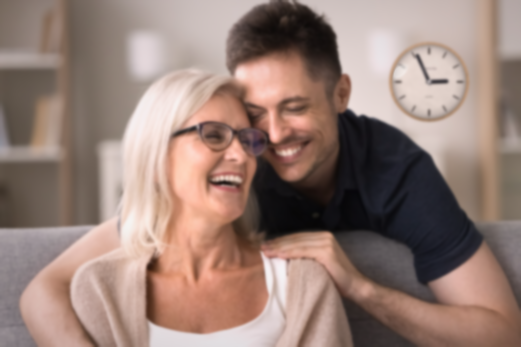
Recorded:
2.56
